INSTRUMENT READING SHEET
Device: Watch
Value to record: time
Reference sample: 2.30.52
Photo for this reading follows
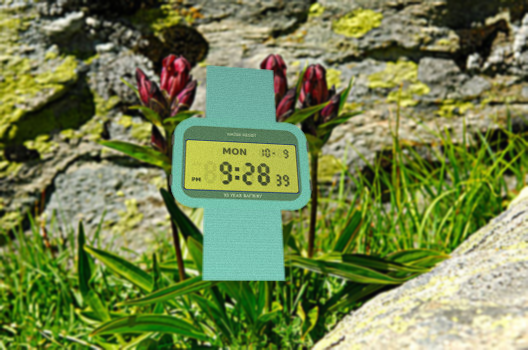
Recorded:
9.28.39
